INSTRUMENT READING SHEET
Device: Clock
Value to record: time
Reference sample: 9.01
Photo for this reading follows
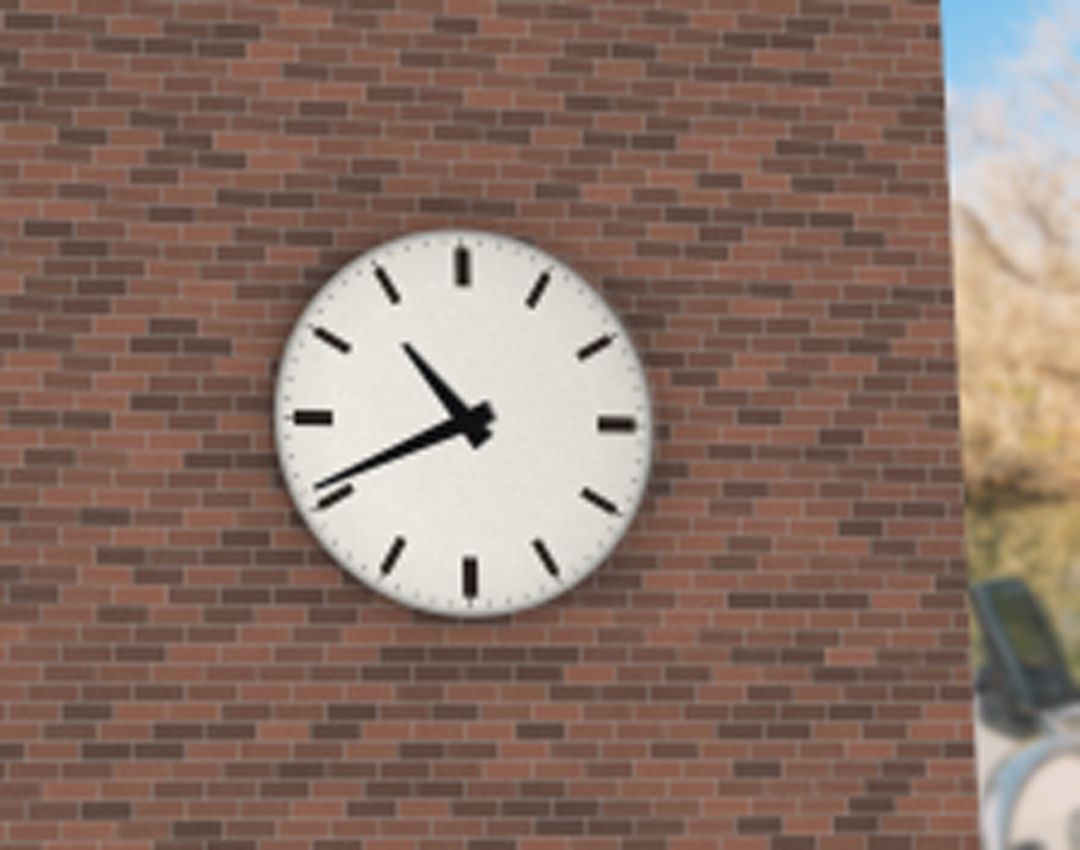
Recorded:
10.41
